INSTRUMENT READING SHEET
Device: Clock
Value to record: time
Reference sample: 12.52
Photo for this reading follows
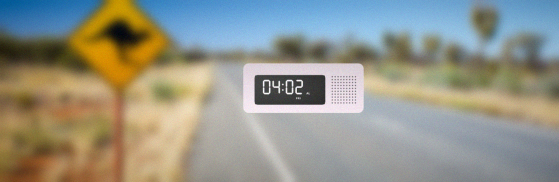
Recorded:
4.02
